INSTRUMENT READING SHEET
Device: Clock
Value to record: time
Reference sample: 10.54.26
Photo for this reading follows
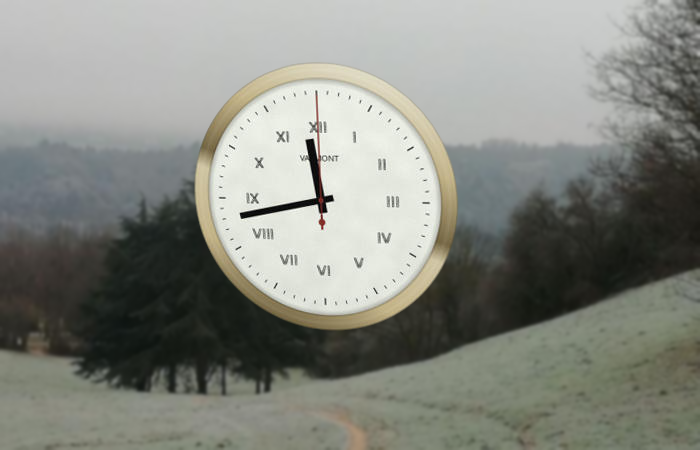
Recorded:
11.43.00
